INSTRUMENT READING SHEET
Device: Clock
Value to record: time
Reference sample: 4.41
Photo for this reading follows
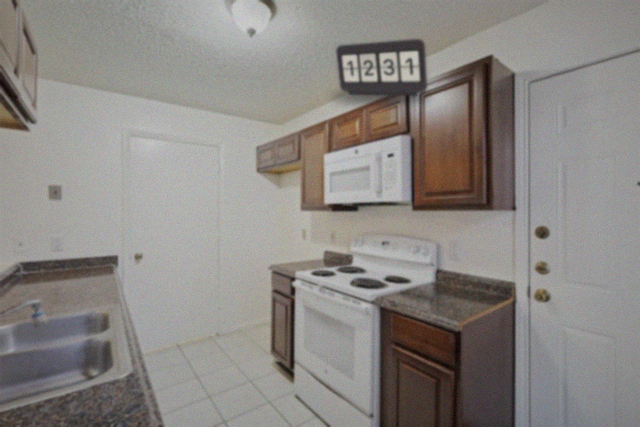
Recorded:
12.31
